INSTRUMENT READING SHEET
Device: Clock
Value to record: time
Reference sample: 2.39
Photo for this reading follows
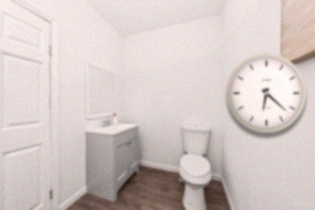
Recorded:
6.22
